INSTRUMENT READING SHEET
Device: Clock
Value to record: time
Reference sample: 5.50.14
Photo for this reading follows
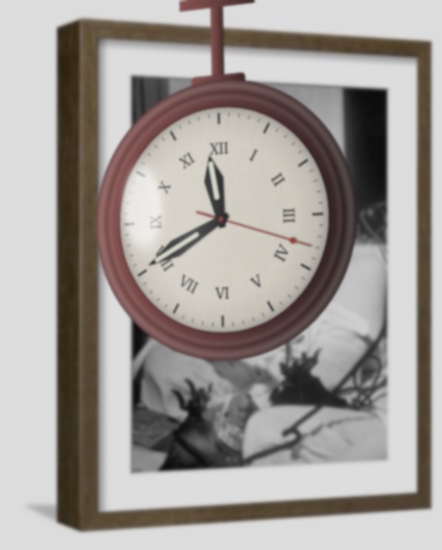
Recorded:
11.40.18
